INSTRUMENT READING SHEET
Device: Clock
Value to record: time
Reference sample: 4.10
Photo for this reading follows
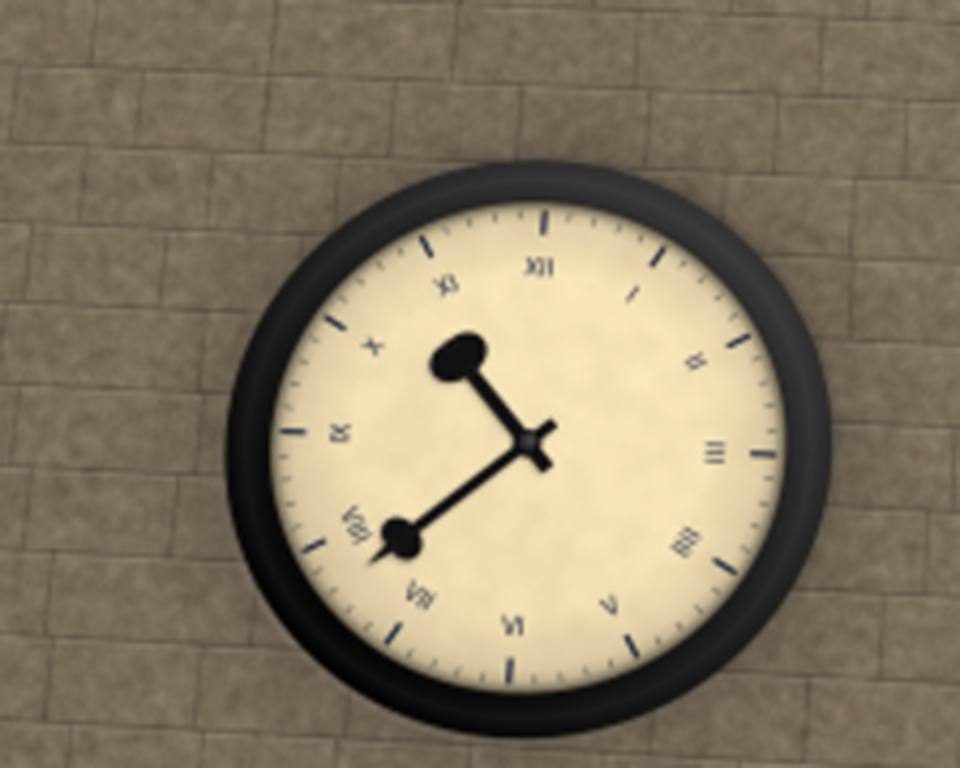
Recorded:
10.38
